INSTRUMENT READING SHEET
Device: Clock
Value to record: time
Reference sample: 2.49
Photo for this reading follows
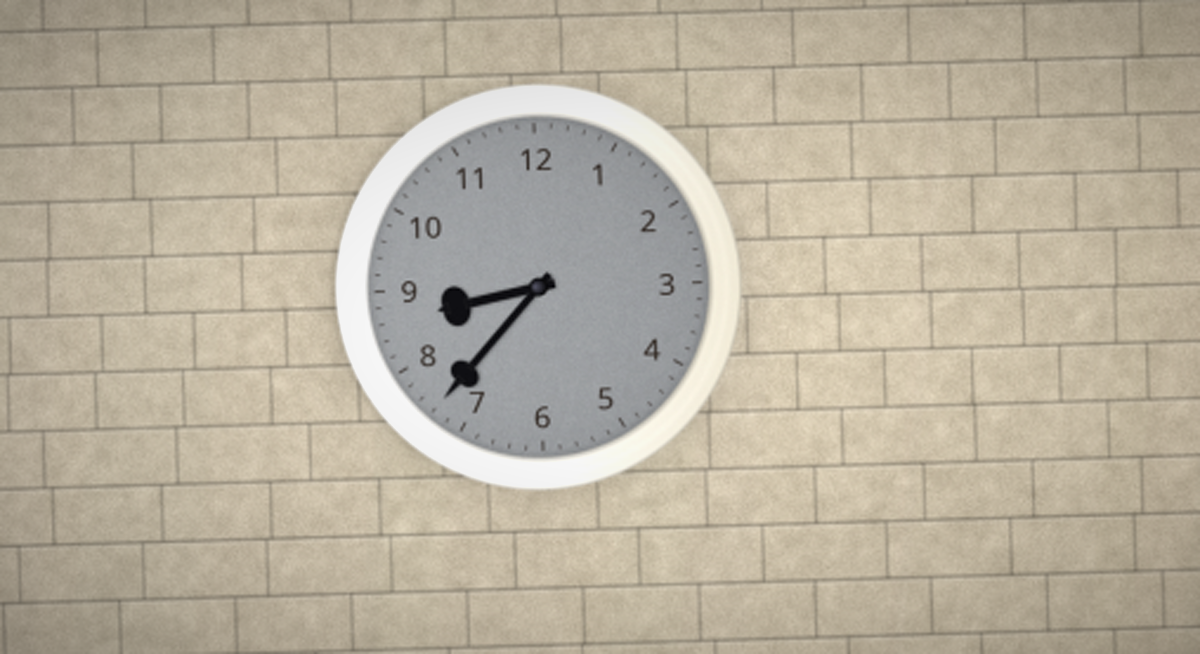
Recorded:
8.37
